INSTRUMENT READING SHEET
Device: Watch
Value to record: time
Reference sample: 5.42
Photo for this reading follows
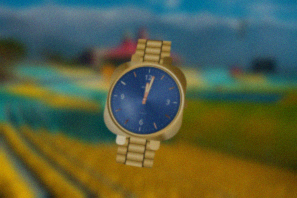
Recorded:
12.02
